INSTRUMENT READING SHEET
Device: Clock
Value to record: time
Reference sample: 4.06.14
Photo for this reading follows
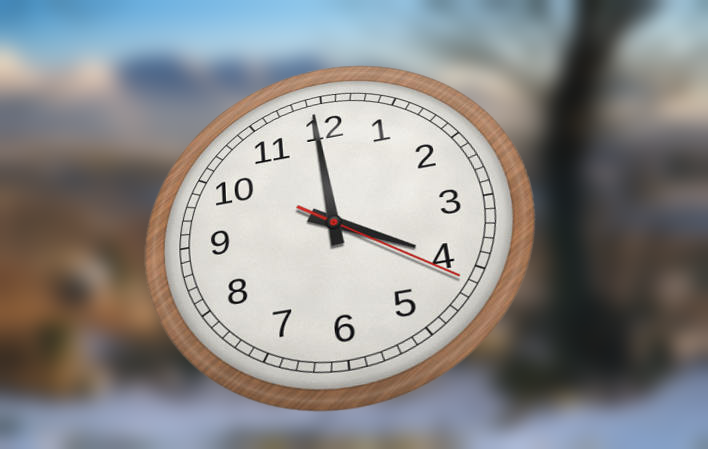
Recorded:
3.59.21
